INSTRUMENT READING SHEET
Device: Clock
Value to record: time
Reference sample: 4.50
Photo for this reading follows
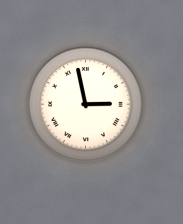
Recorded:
2.58
